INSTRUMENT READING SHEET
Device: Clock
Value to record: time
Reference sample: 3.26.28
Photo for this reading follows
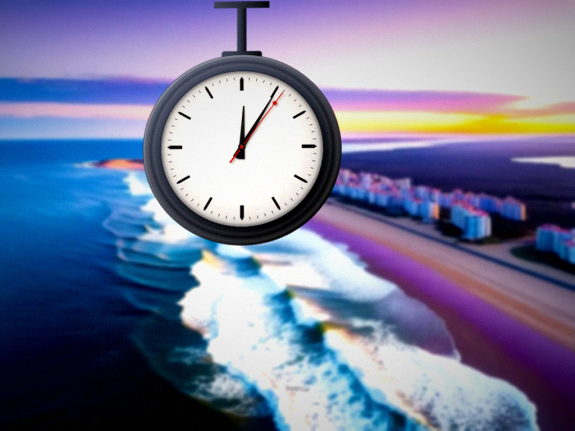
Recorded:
12.05.06
